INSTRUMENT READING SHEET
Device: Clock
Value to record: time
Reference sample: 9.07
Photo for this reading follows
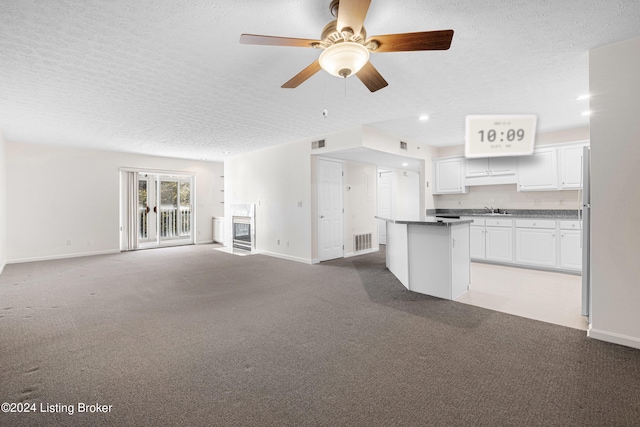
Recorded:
10.09
